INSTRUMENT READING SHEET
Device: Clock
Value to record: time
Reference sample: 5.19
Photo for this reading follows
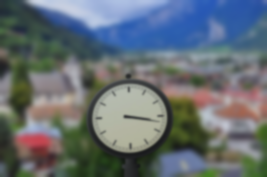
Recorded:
3.17
